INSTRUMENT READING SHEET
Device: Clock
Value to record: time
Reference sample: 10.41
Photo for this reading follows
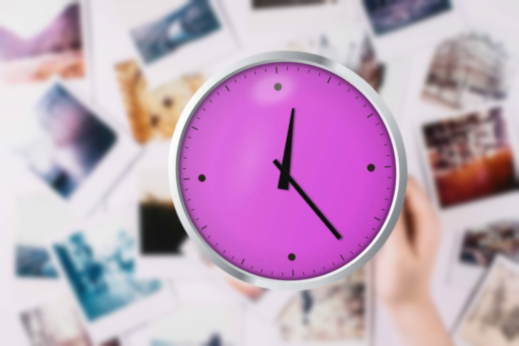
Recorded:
12.24
